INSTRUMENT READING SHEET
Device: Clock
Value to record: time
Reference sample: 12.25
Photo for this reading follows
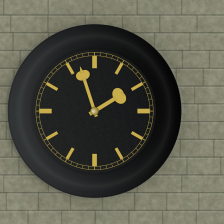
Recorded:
1.57
